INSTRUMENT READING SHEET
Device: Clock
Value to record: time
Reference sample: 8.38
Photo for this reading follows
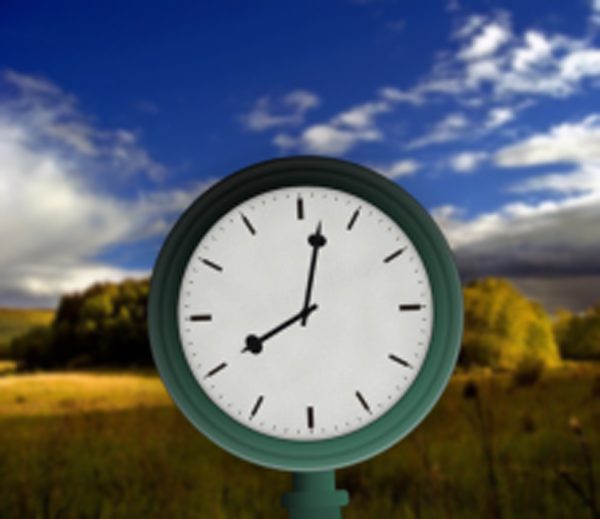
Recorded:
8.02
